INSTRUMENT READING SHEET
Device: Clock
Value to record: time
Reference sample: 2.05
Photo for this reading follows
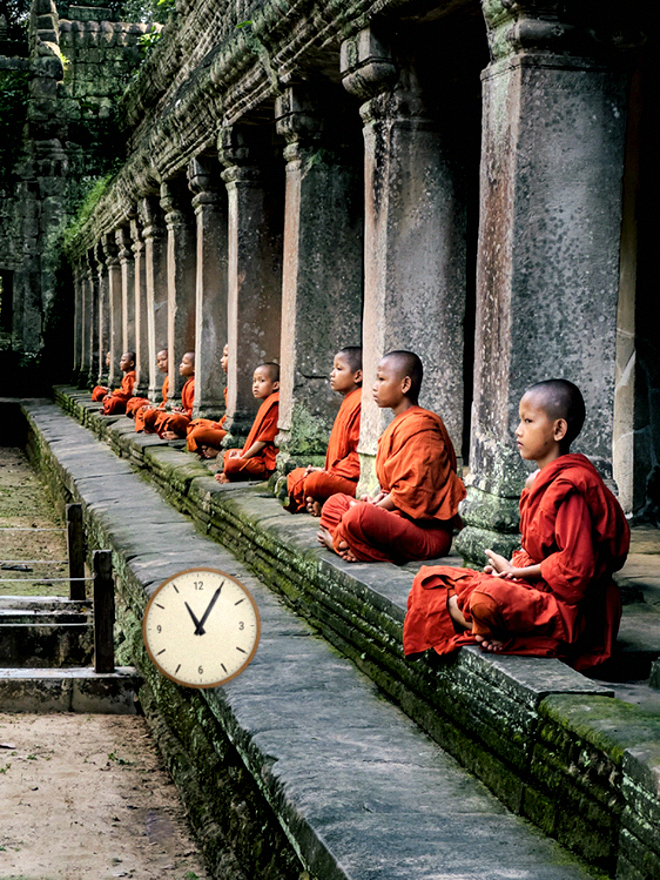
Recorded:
11.05
